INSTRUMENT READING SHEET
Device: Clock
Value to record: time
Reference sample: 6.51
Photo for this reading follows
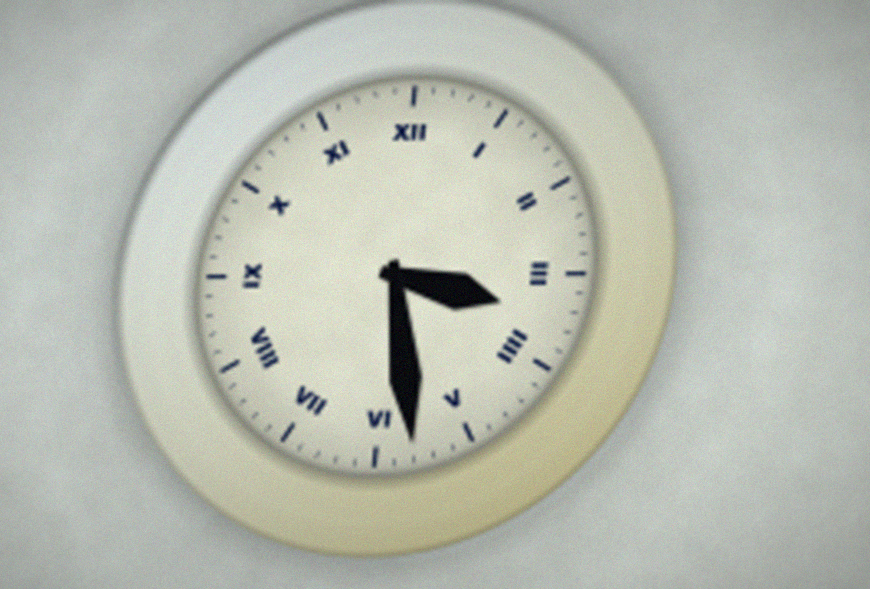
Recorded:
3.28
